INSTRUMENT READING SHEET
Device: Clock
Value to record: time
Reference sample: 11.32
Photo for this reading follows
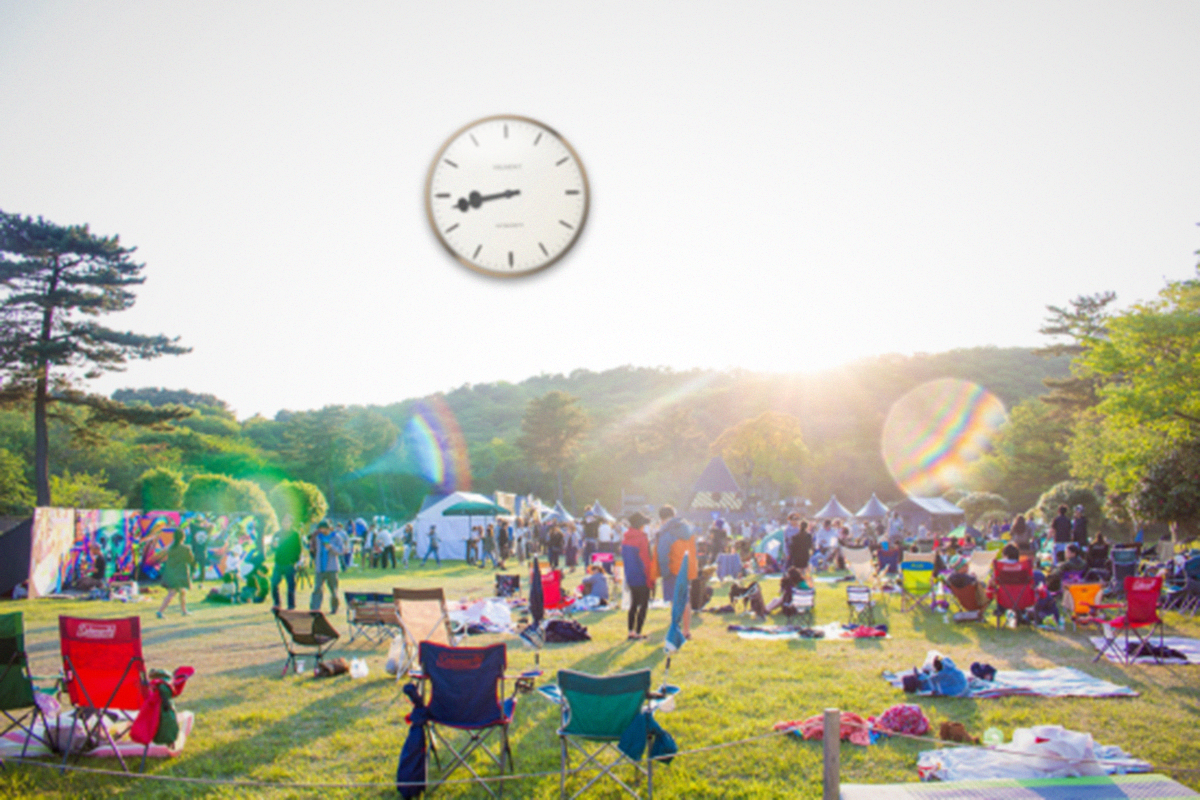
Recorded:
8.43
